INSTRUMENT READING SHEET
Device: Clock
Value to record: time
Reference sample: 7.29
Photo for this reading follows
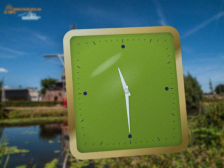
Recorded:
11.30
